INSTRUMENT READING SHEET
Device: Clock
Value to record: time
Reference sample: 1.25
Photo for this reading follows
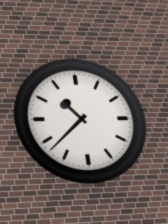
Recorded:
10.38
